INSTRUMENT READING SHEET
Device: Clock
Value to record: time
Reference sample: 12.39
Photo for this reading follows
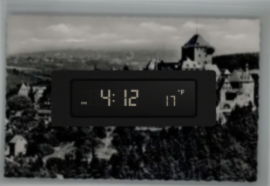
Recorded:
4.12
